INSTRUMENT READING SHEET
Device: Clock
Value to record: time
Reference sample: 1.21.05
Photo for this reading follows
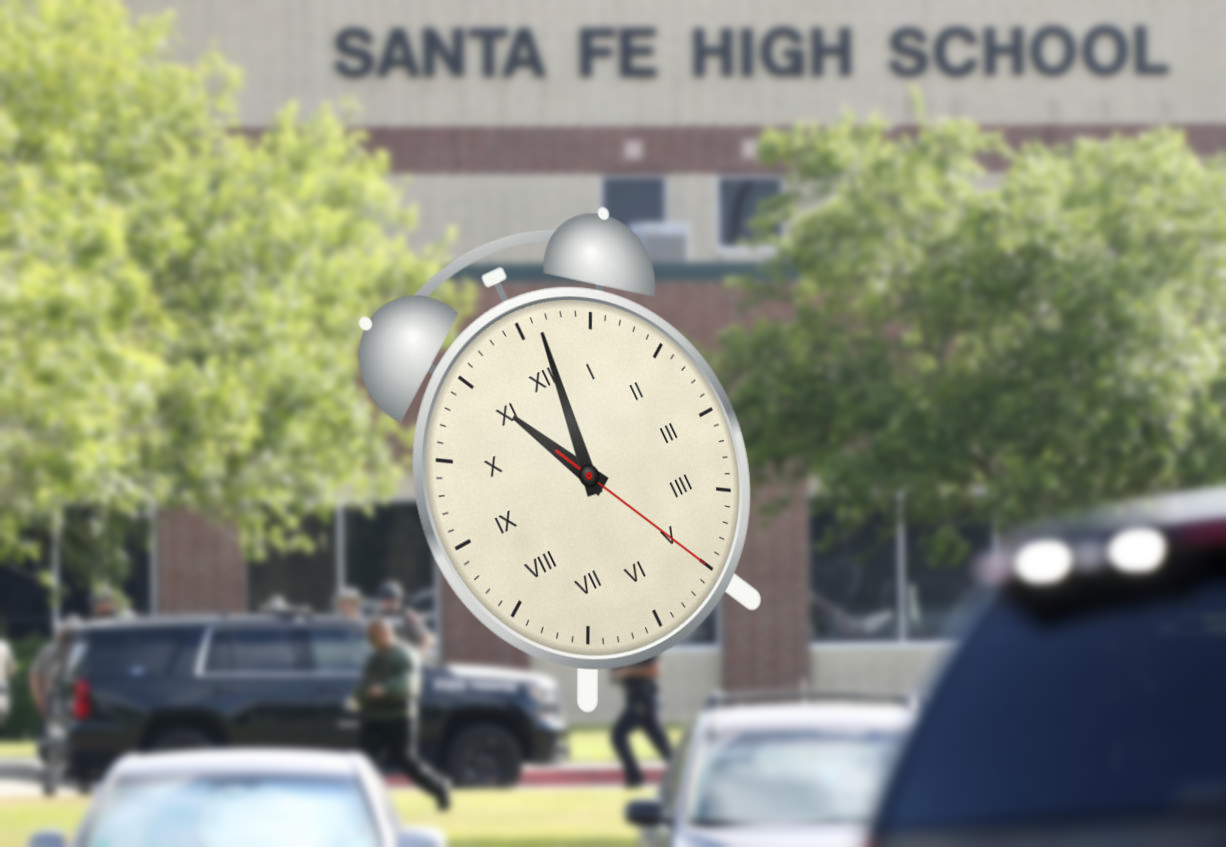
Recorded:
11.01.25
